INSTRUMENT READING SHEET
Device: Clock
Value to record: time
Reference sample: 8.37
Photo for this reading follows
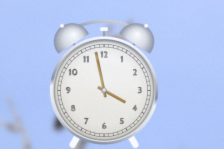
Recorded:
3.58
